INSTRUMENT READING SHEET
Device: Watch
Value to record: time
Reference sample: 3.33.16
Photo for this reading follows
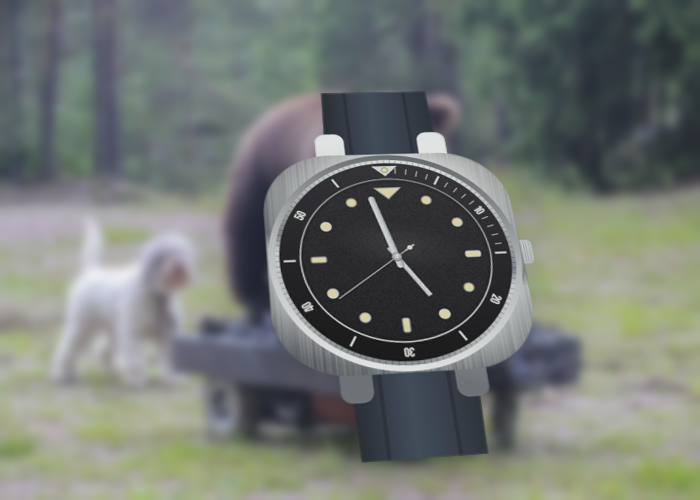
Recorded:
4.57.39
